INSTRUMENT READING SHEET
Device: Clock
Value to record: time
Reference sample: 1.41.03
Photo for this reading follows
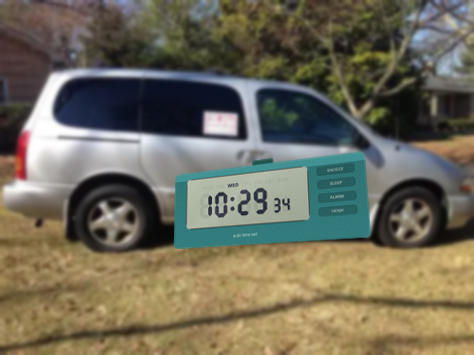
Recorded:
10.29.34
